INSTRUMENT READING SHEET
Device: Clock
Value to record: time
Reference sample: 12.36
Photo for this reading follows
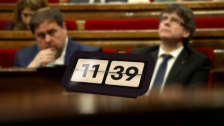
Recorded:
11.39
